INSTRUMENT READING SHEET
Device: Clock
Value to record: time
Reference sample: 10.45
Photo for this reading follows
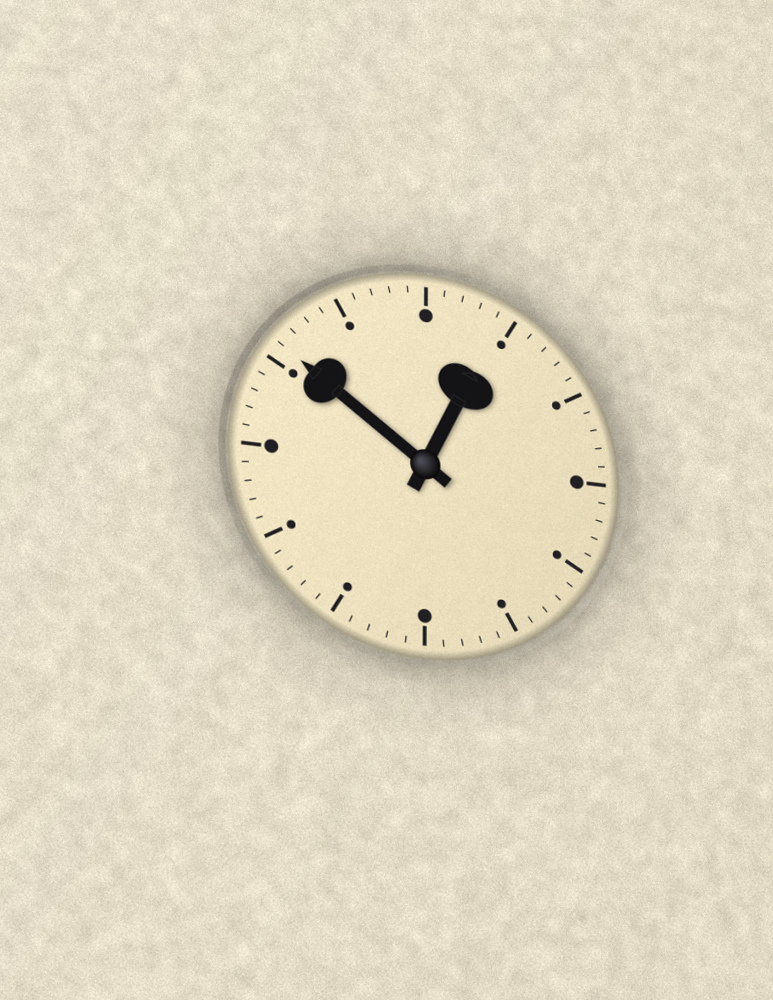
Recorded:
12.51
